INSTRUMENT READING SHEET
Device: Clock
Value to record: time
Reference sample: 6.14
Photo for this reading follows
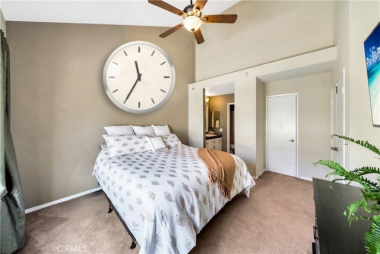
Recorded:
11.35
